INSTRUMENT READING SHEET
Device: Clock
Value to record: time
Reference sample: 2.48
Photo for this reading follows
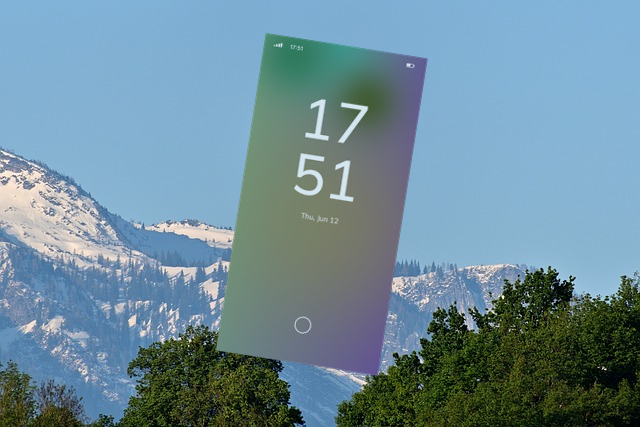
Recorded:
17.51
